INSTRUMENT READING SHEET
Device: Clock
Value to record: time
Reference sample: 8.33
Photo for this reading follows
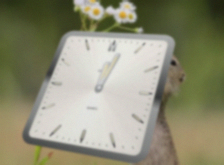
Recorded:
12.02
